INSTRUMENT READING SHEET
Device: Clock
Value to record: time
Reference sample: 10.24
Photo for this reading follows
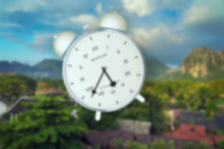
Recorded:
5.38
